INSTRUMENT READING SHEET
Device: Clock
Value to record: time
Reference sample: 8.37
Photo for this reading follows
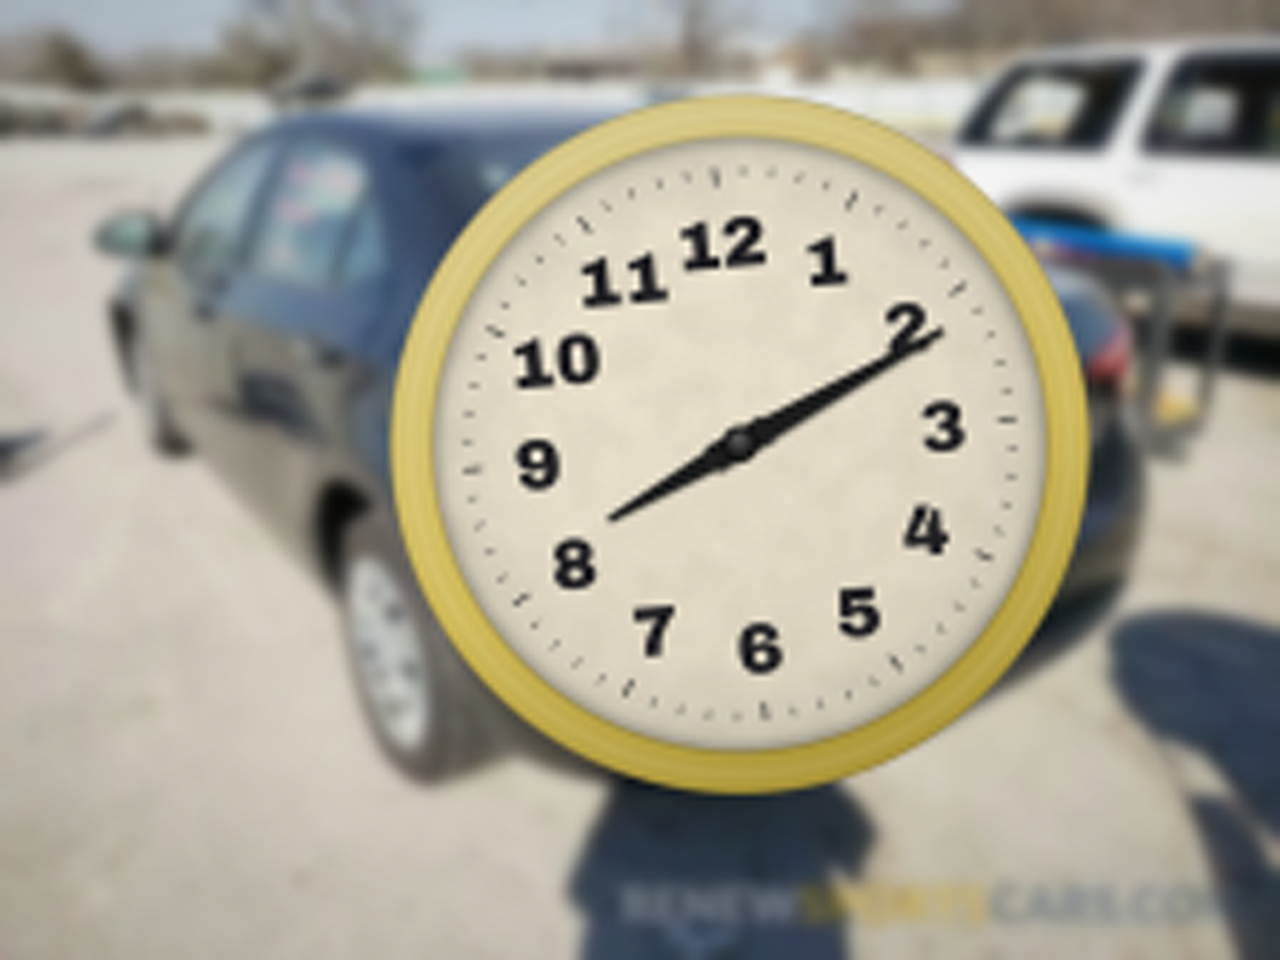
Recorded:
8.11
